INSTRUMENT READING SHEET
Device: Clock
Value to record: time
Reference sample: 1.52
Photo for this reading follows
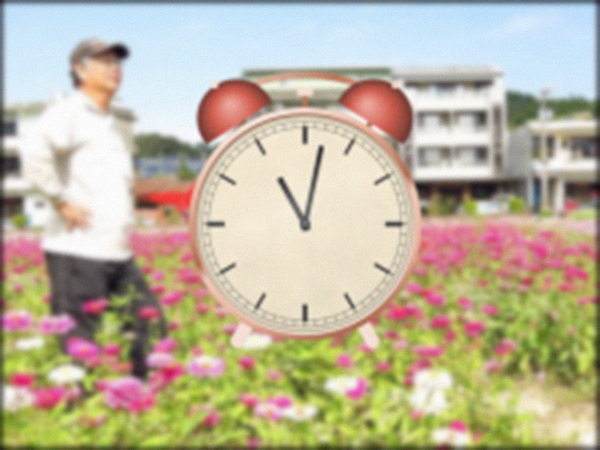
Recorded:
11.02
